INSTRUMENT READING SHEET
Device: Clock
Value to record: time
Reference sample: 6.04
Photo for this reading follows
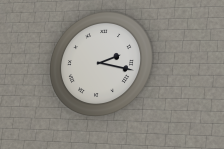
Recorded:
2.17
